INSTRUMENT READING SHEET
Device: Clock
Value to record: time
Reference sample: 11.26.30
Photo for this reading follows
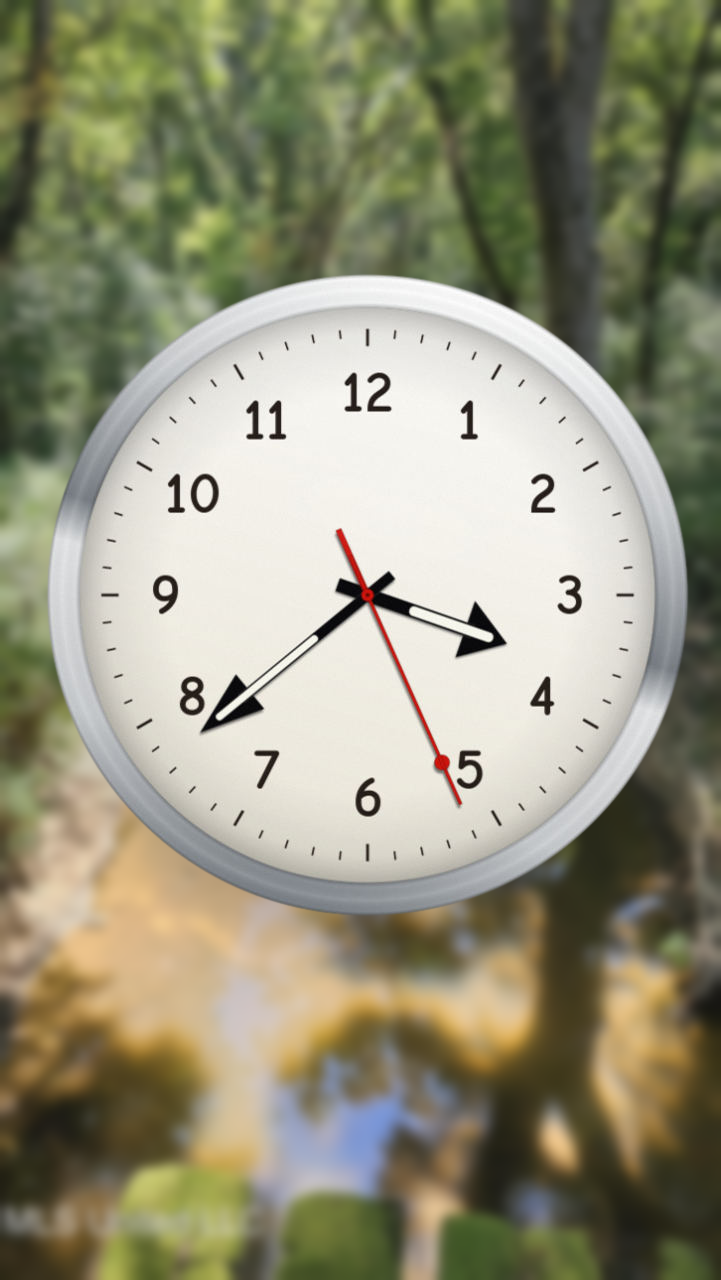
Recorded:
3.38.26
